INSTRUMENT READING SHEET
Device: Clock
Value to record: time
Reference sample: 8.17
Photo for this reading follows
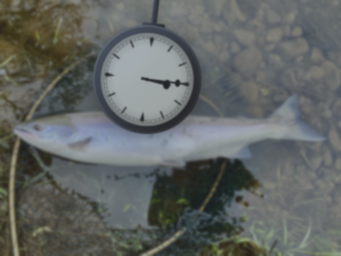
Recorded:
3.15
